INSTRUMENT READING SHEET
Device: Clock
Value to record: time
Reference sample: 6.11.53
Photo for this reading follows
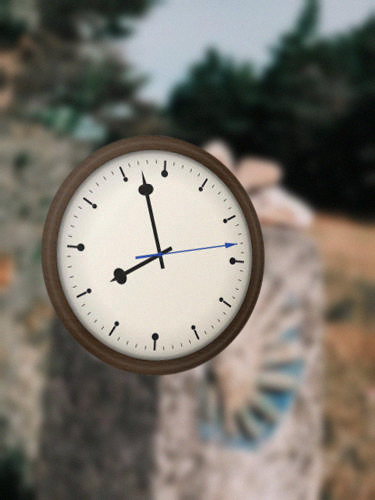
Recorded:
7.57.13
